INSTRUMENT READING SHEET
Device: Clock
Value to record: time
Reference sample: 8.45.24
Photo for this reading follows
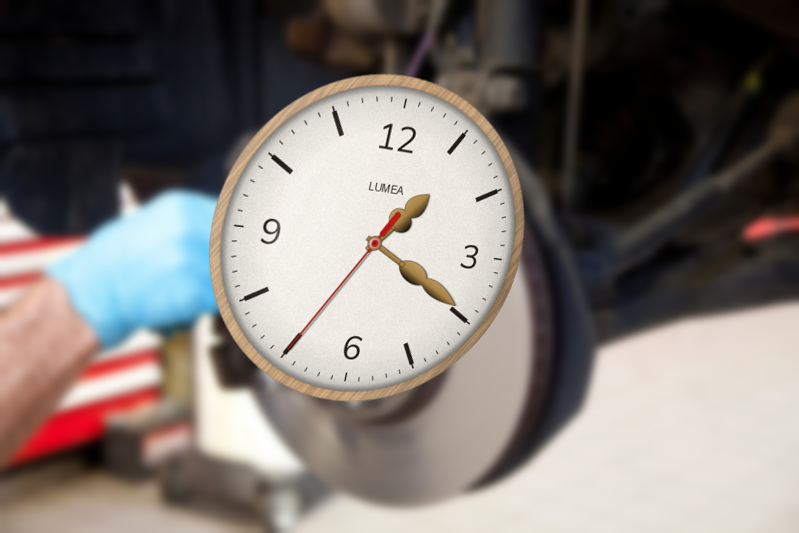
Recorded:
1.19.35
